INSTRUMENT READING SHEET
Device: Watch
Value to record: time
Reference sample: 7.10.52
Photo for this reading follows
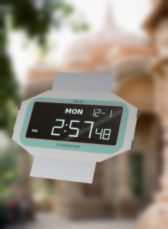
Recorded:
2.57.48
